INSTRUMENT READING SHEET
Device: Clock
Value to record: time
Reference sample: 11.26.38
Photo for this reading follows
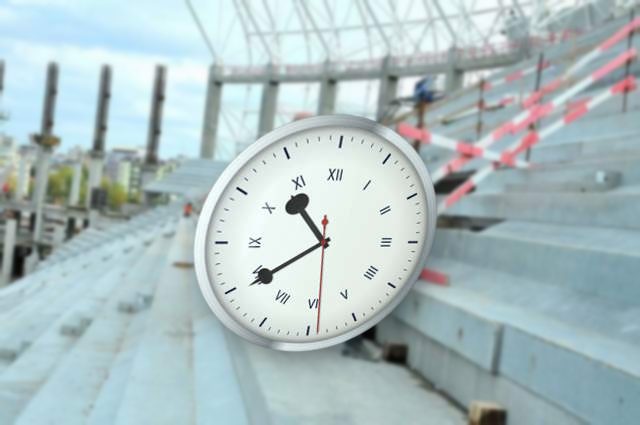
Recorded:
10.39.29
